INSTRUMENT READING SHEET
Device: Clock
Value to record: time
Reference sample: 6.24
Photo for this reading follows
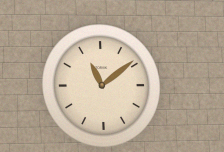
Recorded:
11.09
